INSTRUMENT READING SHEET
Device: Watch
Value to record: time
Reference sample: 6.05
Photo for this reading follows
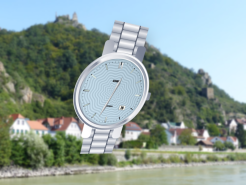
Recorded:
12.33
